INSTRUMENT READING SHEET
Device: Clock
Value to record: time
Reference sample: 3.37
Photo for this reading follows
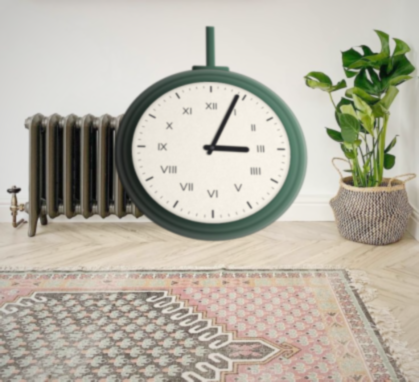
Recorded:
3.04
